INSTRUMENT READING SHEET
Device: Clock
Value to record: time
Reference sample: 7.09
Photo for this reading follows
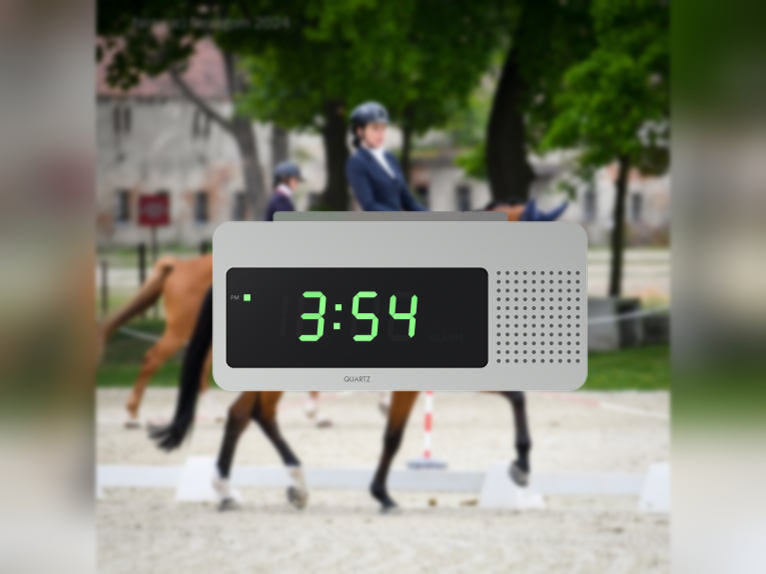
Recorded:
3.54
